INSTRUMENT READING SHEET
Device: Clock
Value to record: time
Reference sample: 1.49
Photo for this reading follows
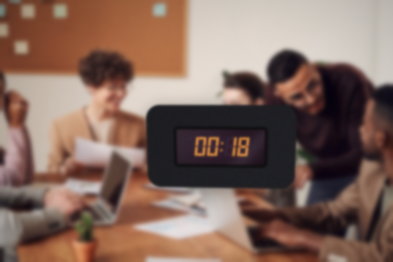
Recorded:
0.18
